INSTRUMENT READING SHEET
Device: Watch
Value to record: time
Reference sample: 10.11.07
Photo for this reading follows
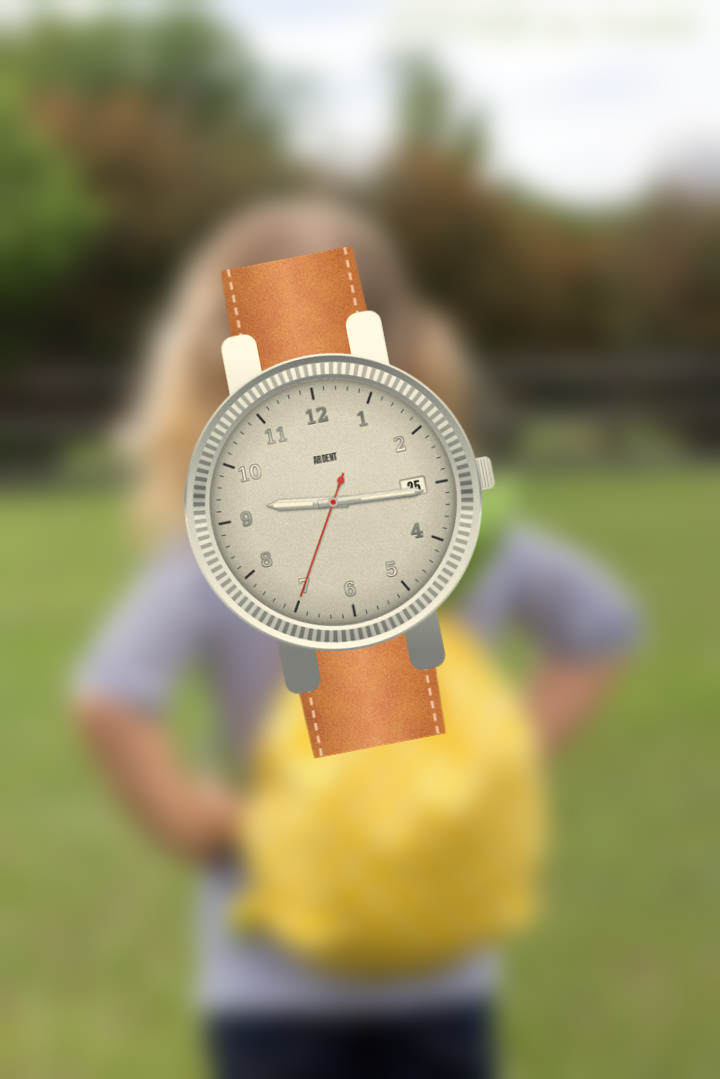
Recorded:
9.15.35
